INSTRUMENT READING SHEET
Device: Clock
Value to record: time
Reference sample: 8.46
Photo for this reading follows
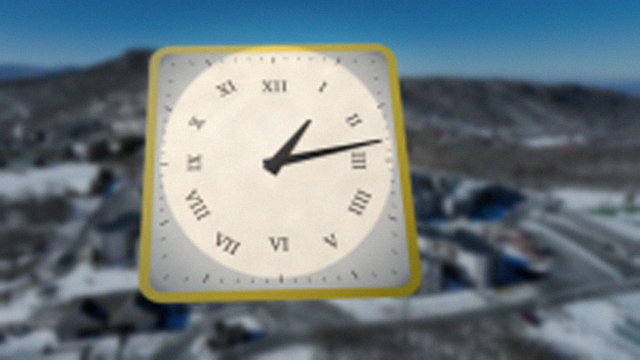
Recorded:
1.13
